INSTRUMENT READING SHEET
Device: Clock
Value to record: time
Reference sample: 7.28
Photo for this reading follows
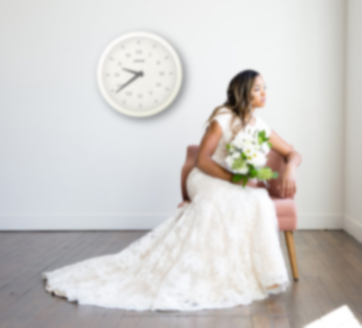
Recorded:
9.39
